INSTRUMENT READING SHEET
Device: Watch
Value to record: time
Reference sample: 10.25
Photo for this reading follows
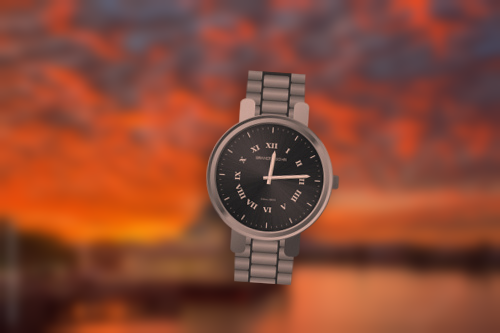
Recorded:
12.14
